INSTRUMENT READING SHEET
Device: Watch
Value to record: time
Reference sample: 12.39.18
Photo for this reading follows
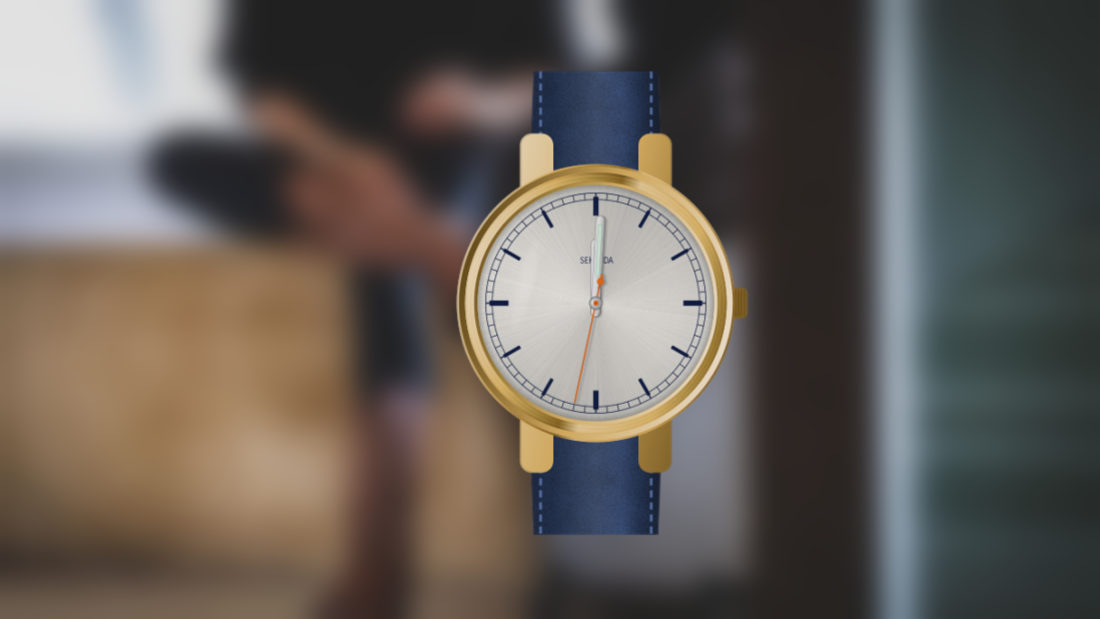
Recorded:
12.00.32
